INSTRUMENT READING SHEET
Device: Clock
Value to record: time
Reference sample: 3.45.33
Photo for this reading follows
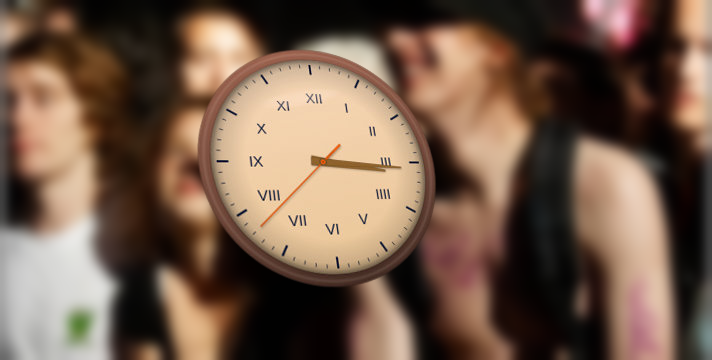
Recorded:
3.15.38
